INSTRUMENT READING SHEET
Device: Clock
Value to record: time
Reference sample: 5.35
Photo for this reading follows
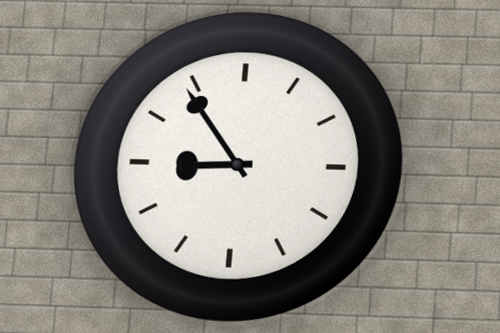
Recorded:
8.54
